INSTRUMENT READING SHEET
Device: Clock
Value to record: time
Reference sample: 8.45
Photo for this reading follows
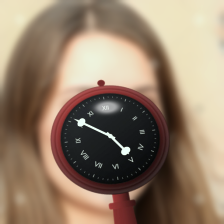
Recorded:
4.51
